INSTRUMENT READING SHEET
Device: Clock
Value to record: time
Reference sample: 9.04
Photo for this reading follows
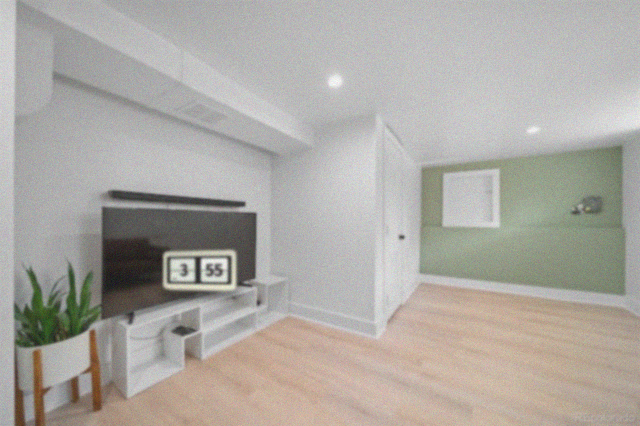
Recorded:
3.55
